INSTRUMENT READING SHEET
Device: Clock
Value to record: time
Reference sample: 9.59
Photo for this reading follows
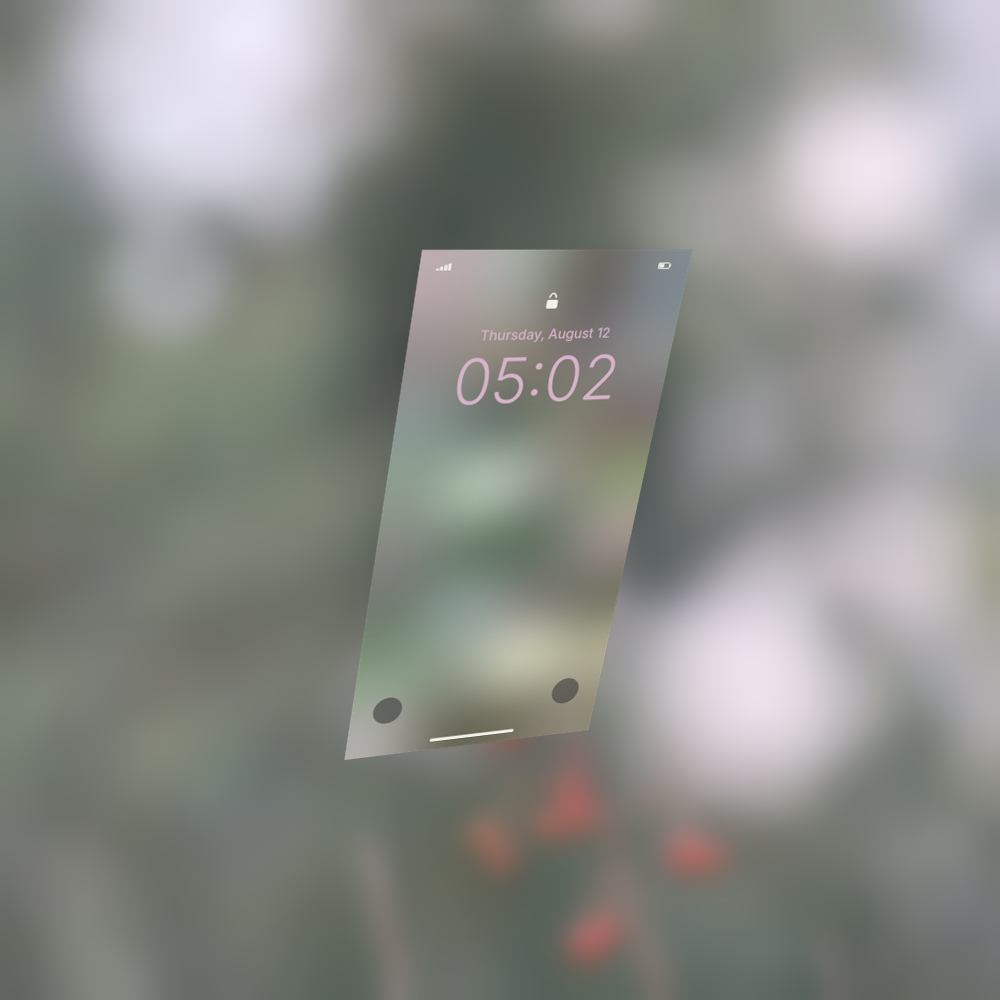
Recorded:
5.02
